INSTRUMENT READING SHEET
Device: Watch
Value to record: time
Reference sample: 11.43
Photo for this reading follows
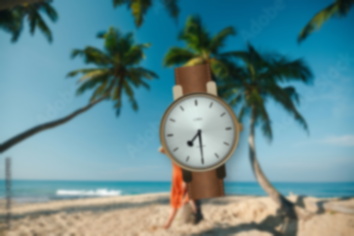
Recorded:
7.30
